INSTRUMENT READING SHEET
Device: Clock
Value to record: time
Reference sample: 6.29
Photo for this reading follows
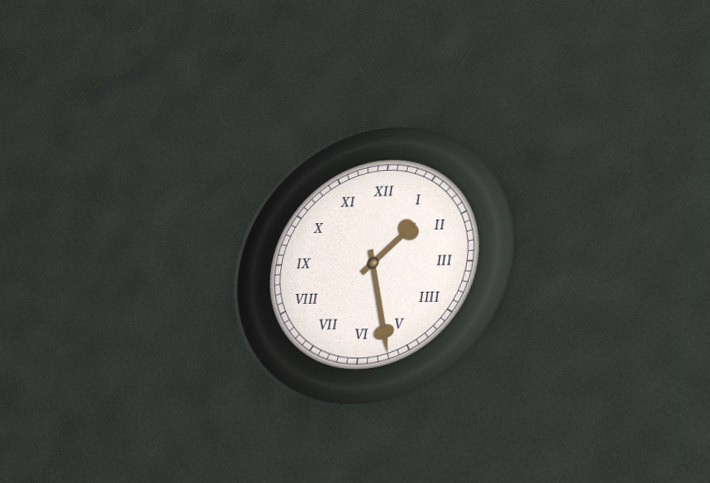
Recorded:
1.27
